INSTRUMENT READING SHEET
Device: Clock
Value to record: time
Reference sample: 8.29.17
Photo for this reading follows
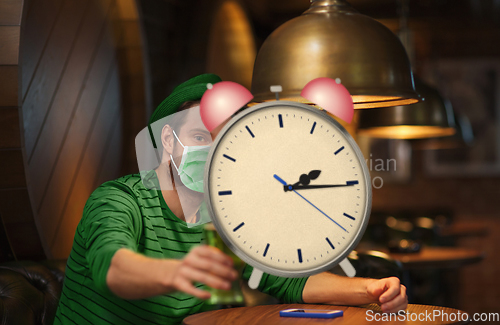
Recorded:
2.15.22
